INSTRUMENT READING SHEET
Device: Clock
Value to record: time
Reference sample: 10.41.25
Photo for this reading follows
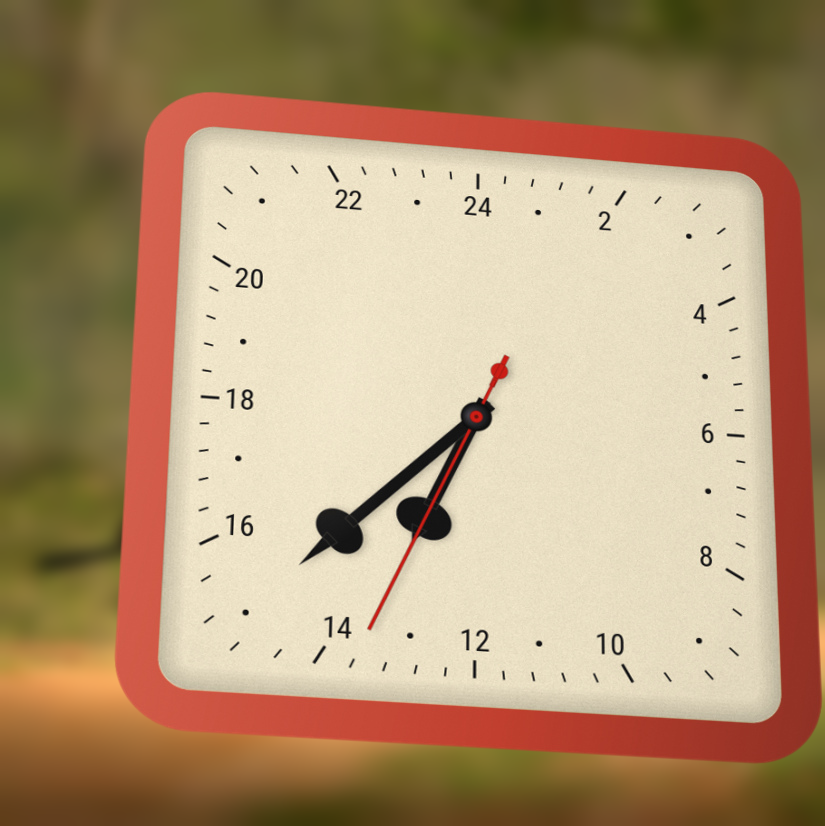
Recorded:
13.37.34
